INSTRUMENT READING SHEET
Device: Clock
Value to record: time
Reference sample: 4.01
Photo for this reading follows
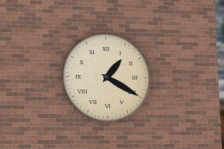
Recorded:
1.20
